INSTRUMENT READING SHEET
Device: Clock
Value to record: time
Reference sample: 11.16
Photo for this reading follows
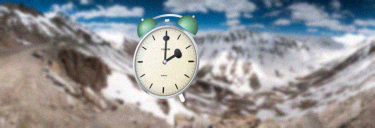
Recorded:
2.00
